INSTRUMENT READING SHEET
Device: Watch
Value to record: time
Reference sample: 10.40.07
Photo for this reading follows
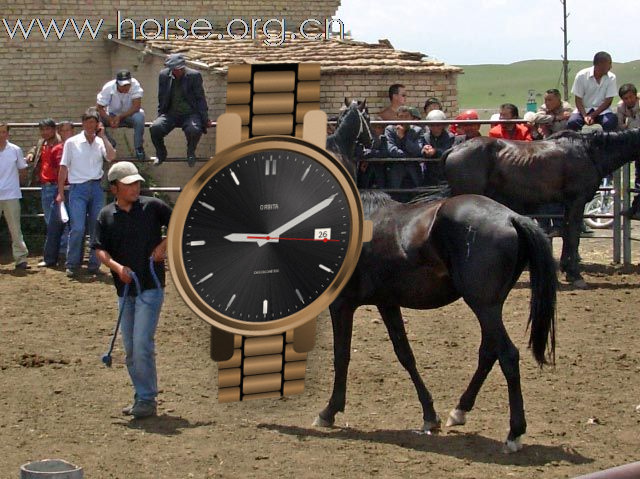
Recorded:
9.10.16
